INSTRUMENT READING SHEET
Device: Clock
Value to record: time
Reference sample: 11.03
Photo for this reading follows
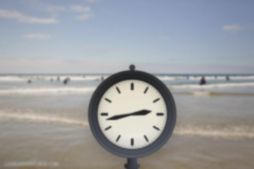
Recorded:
2.43
